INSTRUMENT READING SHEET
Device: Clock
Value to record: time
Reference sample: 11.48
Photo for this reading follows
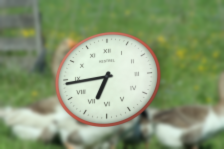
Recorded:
6.44
